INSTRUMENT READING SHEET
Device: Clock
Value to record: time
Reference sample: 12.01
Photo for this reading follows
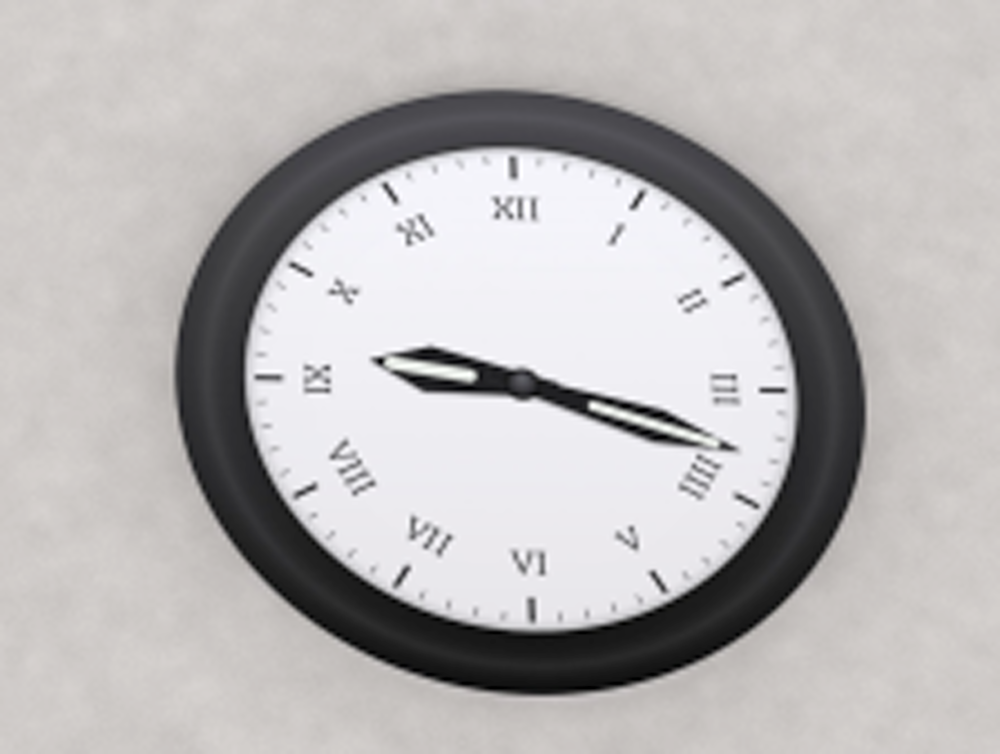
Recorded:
9.18
